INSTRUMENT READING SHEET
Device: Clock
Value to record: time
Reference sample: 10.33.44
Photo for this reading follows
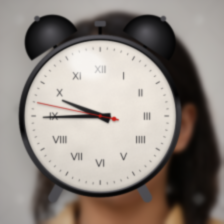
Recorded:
9.44.47
